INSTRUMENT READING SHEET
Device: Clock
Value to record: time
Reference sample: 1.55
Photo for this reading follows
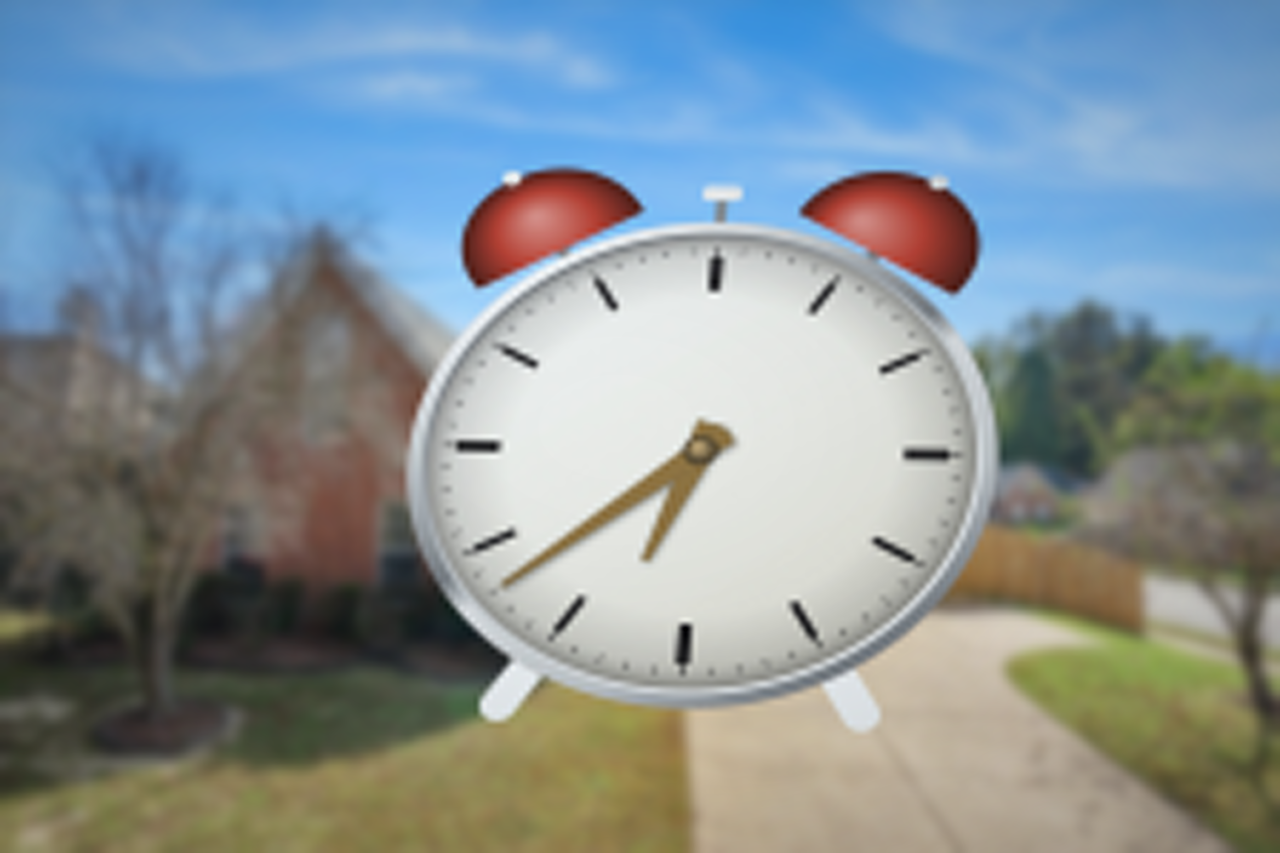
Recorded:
6.38
